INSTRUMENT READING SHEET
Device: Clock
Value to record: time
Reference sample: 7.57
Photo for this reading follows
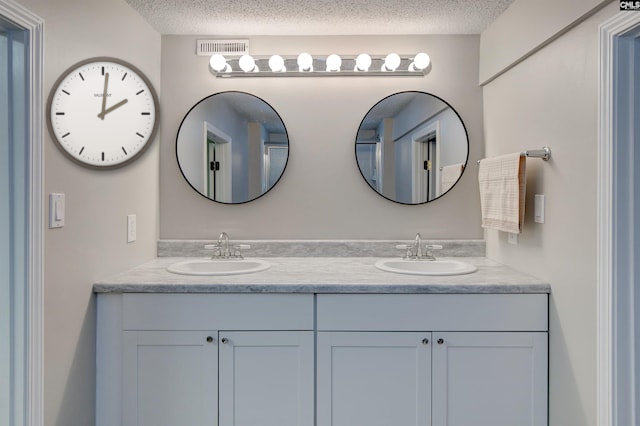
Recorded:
2.01
